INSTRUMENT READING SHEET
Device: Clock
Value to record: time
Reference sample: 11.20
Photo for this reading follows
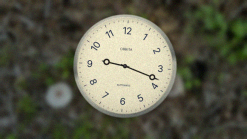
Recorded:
9.18
